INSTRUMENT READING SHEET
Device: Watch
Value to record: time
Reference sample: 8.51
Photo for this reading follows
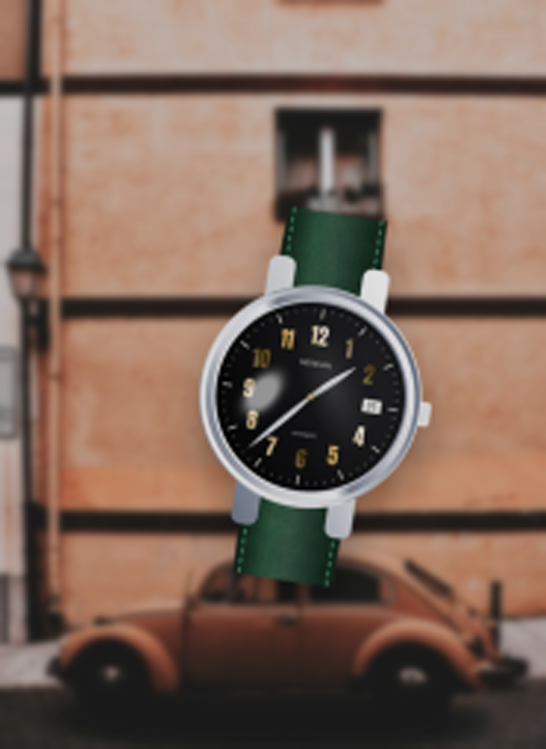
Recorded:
1.37
